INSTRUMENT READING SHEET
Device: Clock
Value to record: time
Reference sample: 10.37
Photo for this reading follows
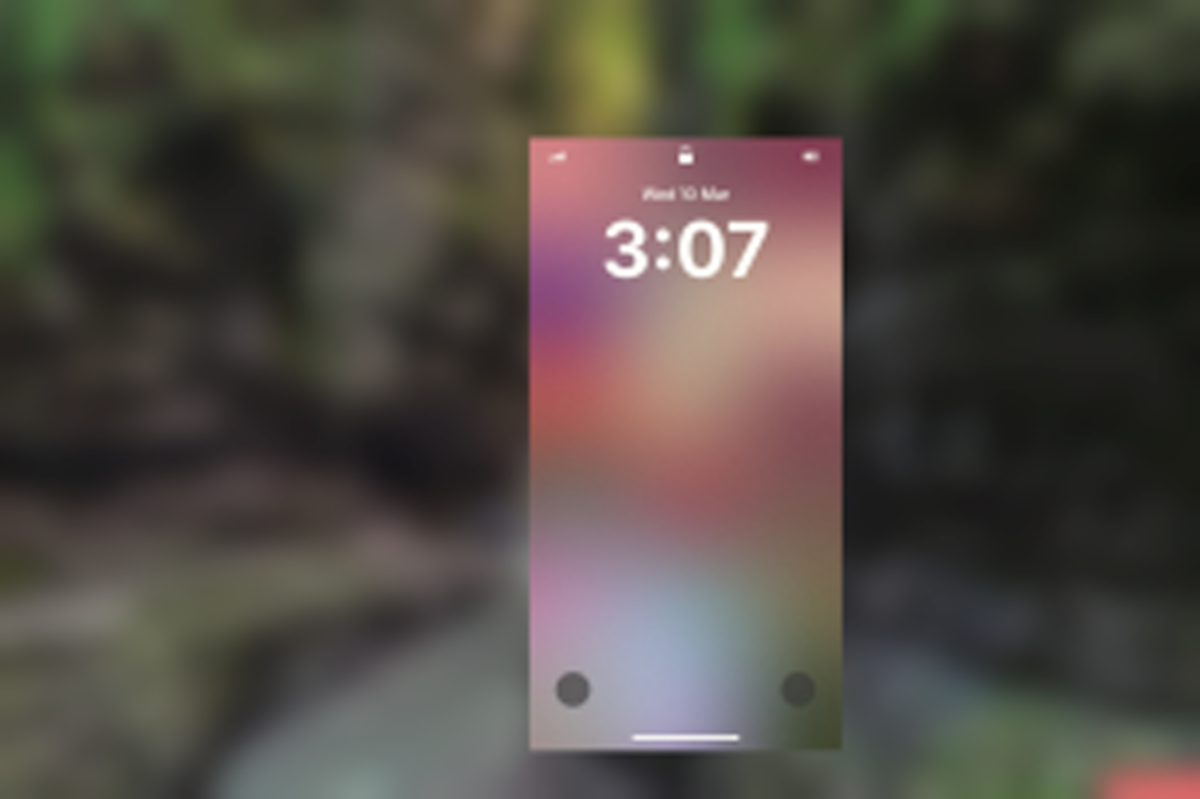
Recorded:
3.07
